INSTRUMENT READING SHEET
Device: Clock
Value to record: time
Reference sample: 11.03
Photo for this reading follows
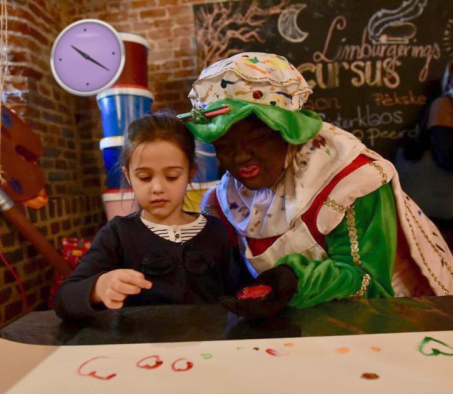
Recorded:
10.21
